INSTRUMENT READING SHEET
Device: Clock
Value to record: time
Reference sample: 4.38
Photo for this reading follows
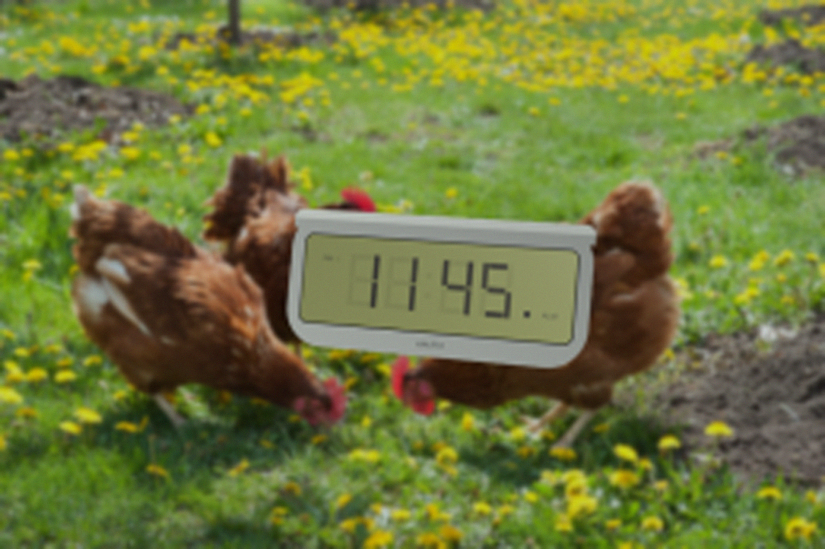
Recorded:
11.45
